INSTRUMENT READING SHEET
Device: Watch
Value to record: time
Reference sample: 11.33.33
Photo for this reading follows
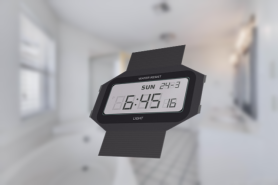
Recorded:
6.45.16
